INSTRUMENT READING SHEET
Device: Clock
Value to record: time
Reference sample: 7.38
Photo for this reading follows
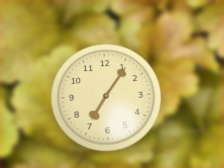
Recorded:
7.06
